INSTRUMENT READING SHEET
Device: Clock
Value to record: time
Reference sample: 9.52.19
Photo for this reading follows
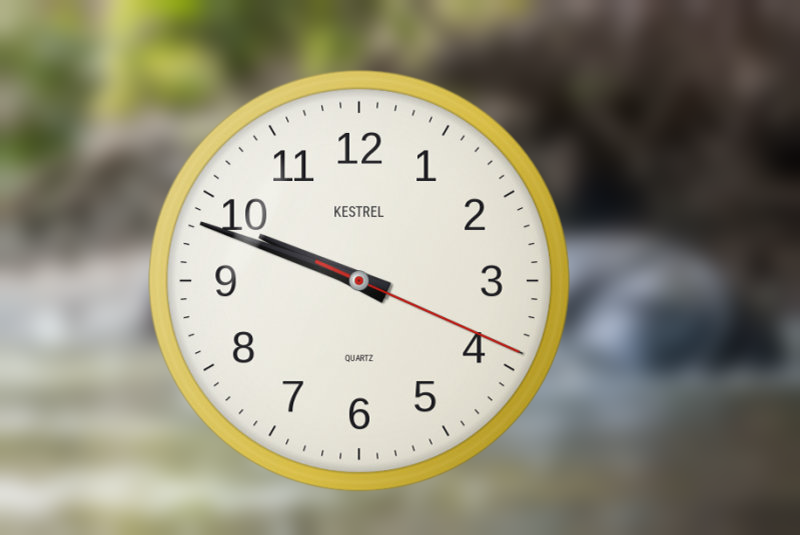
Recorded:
9.48.19
